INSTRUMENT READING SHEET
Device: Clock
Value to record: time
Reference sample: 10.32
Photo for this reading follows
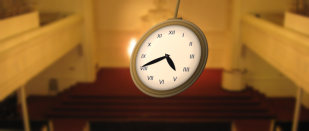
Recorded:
4.41
